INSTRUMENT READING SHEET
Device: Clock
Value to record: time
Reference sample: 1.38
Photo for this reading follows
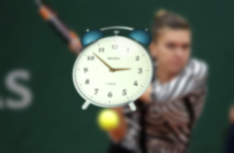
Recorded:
2.52
